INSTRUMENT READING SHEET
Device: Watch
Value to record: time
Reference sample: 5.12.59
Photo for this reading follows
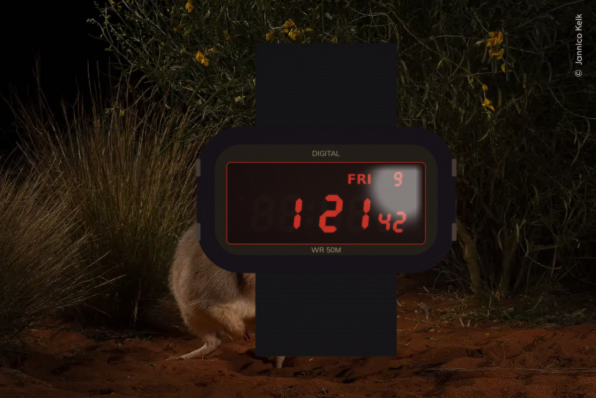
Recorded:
1.21.42
